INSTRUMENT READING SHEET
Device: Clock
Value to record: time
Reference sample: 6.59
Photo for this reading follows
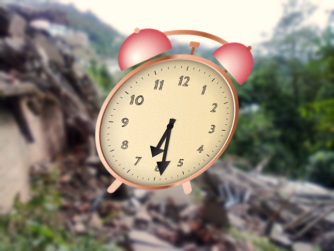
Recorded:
6.29
